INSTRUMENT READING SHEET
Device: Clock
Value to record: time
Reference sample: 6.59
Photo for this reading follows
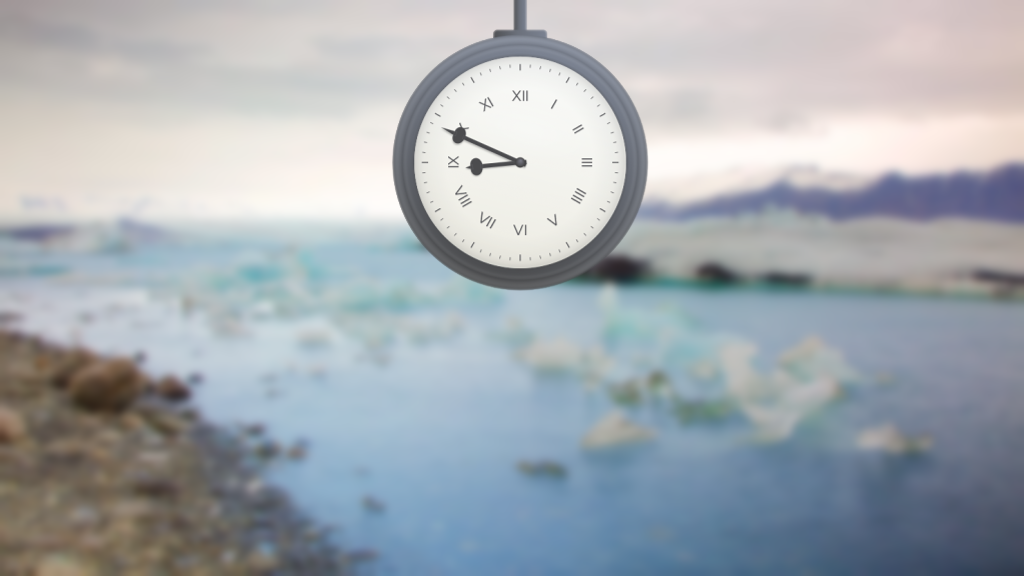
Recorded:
8.49
